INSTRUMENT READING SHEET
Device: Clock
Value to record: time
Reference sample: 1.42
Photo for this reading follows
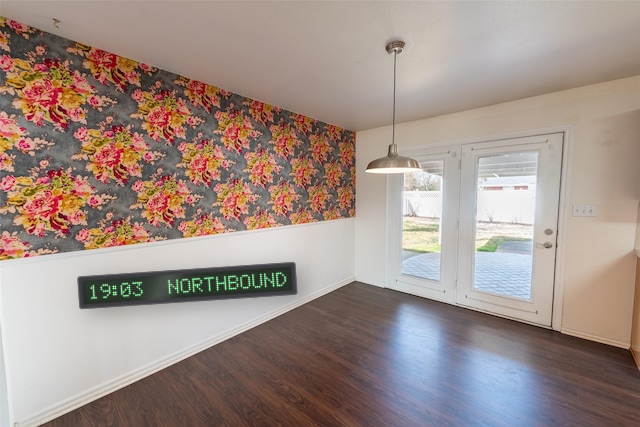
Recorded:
19.03
